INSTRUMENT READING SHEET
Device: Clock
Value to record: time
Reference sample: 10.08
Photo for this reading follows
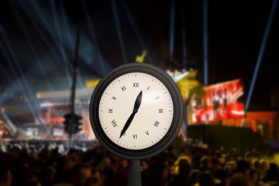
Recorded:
12.35
